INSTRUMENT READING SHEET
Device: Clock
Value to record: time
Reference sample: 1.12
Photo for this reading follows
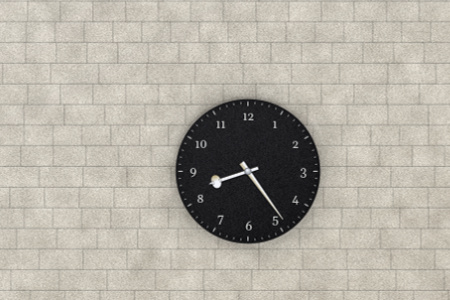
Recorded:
8.24
